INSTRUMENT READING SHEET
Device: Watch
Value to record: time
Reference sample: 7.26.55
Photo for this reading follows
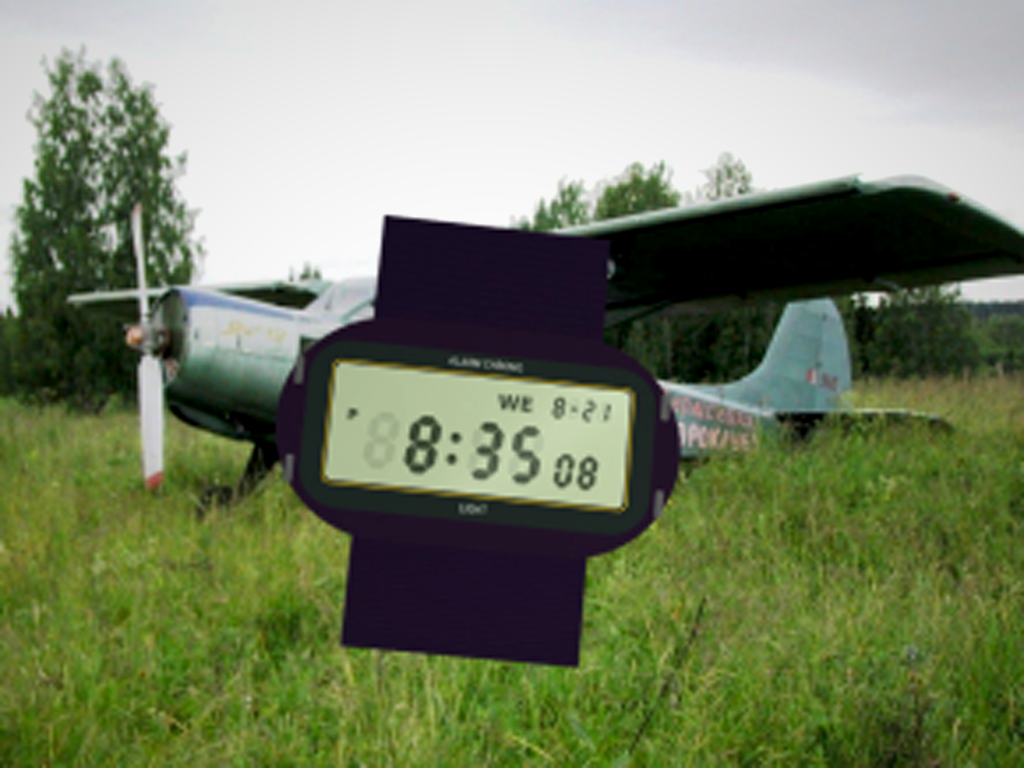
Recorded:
8.35.08
